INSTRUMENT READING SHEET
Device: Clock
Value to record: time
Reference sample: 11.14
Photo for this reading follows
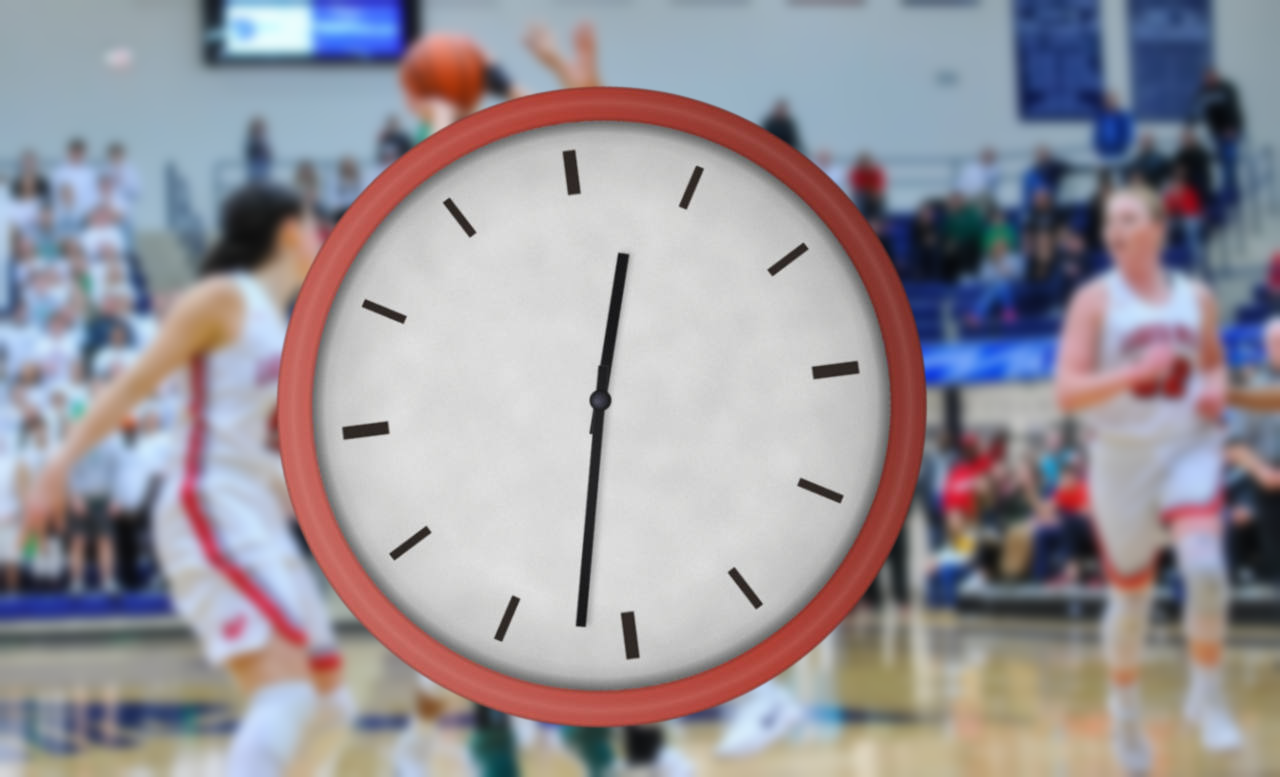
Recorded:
12.32
